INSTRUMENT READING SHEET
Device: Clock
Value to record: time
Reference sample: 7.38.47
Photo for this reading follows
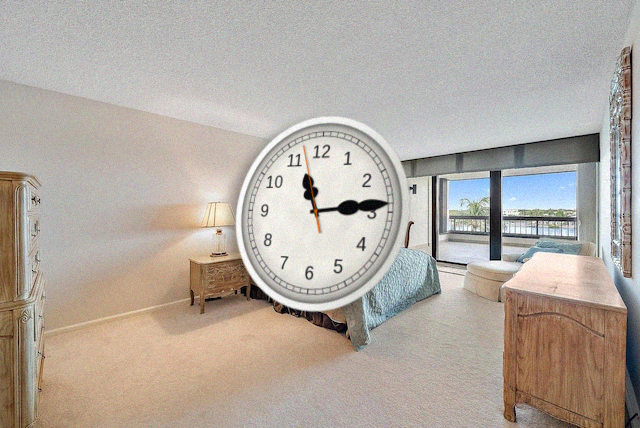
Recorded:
11.13.57
